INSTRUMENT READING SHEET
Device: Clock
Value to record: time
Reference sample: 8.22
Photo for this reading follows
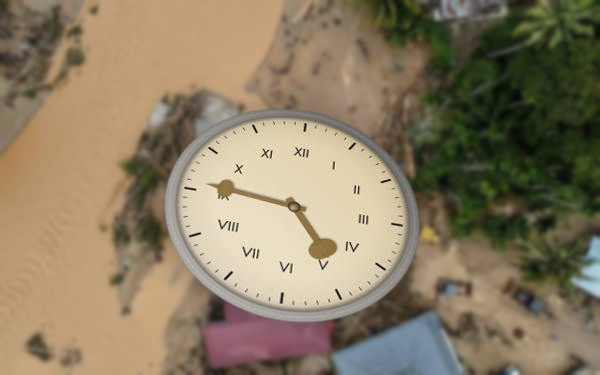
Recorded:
4.46
